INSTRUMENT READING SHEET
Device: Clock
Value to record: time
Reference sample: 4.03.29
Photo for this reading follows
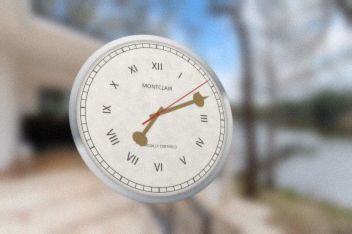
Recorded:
7.11.09
